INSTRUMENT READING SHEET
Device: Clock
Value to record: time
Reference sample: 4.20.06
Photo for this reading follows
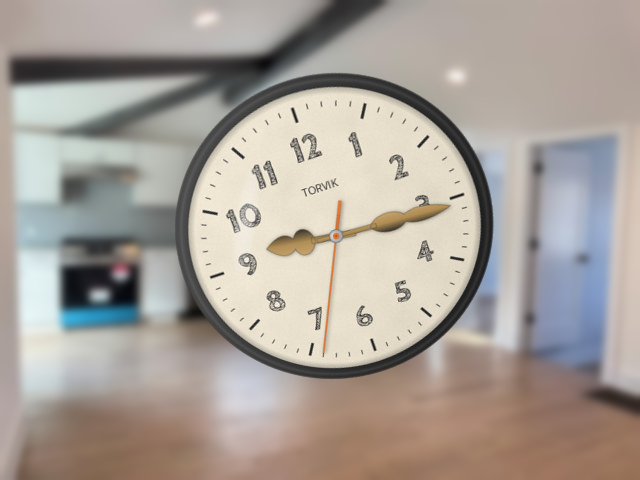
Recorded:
9.15.34
